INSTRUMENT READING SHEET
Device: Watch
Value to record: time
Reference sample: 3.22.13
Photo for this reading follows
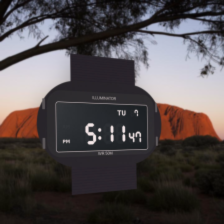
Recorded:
5.11.47
